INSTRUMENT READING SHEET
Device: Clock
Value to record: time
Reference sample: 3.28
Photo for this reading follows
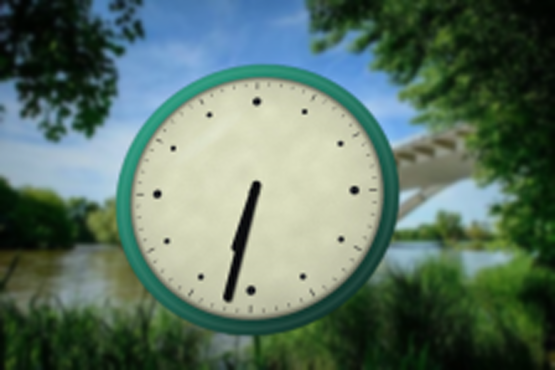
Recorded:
6.32
